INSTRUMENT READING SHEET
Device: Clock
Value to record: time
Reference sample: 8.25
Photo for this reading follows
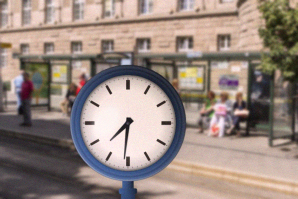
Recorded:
7.31
